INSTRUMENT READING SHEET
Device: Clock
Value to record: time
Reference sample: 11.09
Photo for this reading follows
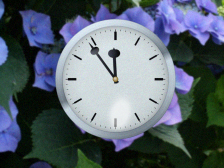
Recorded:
11.54
